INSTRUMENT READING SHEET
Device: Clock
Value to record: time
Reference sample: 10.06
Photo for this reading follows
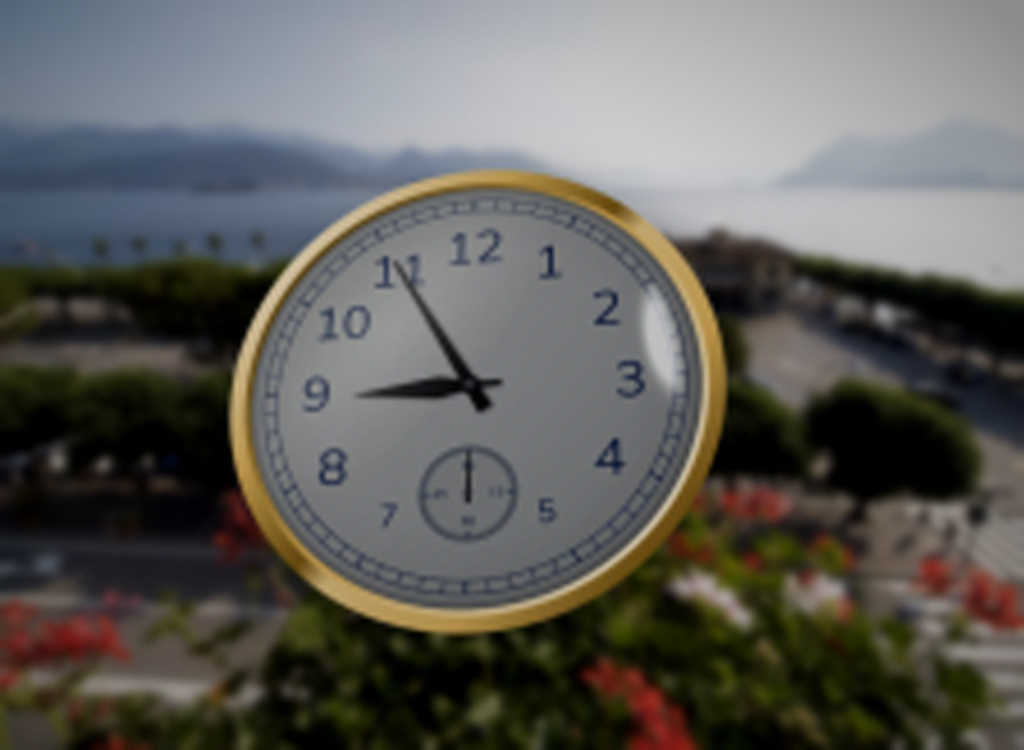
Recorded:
8.55
